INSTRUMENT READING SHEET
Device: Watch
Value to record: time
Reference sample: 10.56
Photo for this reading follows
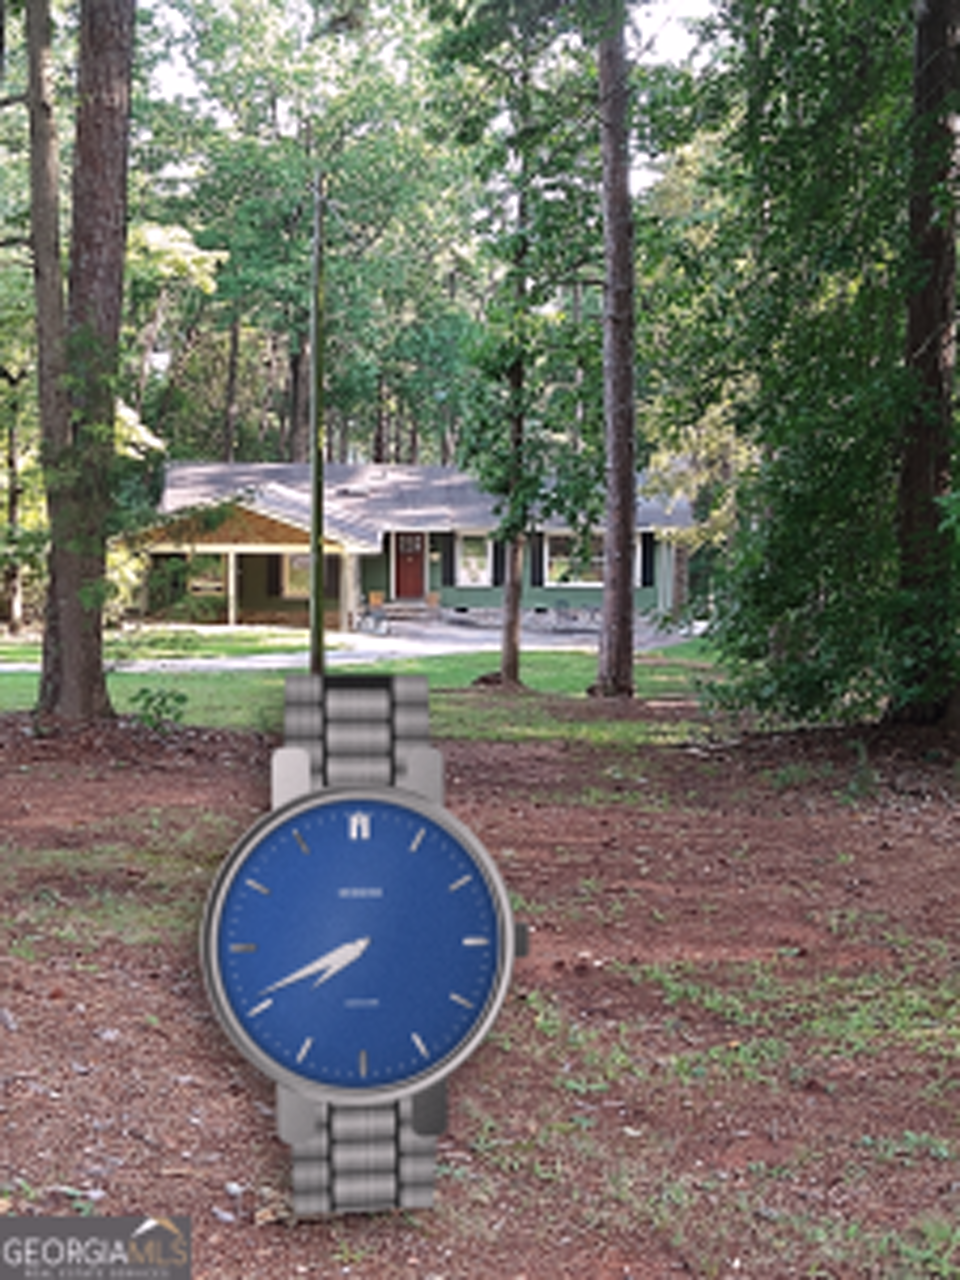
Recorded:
7.41
